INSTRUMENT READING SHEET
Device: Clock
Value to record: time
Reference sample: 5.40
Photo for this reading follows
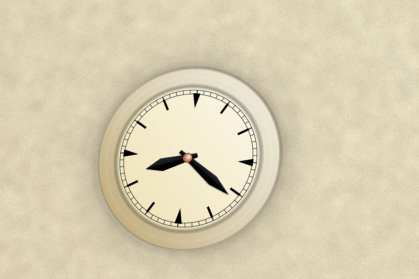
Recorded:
8.21
